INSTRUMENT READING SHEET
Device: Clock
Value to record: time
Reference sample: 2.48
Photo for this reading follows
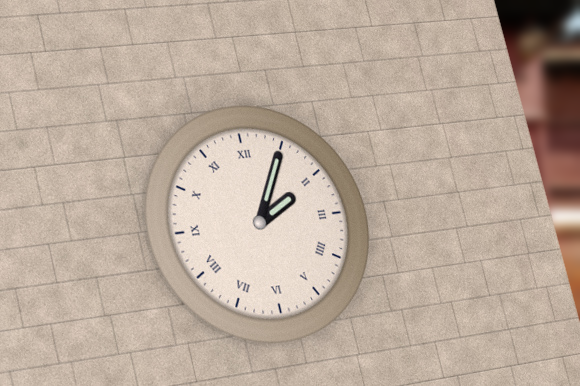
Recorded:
2.05
